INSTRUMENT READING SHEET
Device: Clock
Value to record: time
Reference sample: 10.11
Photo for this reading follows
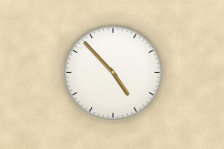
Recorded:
4.53
